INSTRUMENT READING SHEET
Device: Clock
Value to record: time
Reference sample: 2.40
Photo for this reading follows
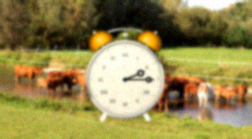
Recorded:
2.15
